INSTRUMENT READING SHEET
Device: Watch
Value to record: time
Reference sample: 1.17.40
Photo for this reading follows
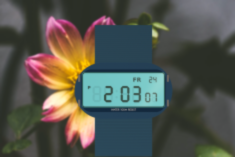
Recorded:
2.03.07
